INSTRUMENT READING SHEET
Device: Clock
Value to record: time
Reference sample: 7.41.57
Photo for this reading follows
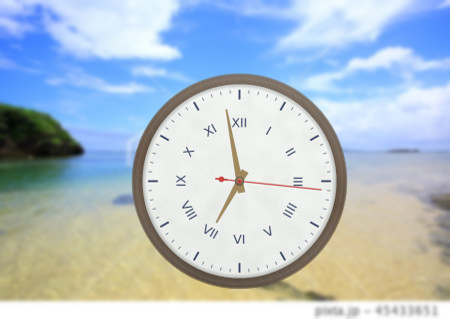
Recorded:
6.58.16
